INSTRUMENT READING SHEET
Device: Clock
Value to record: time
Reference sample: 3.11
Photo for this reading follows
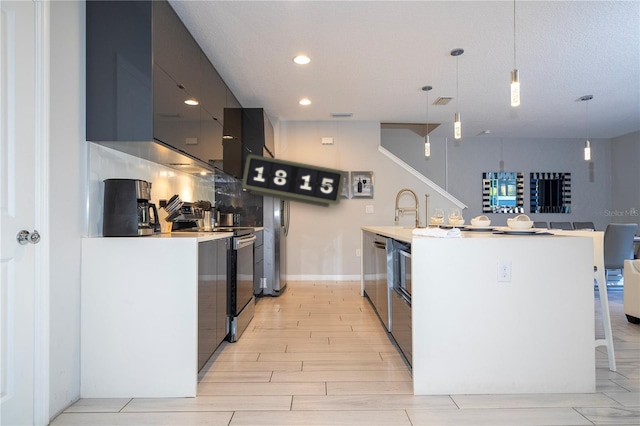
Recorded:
18.15
